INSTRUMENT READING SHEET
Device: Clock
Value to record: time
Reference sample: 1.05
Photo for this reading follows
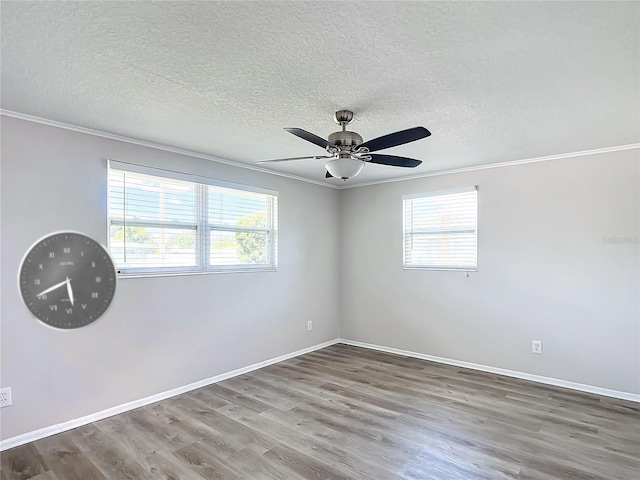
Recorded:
5.41
